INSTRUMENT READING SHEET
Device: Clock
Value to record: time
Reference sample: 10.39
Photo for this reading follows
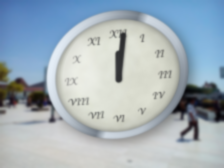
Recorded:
12.01
